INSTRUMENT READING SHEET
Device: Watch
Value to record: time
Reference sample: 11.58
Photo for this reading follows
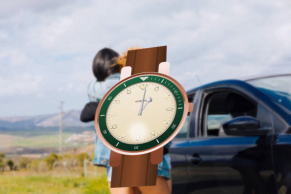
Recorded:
1.01
